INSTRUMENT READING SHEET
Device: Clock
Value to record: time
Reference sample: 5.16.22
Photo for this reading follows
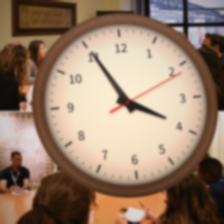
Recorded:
3.55.11
